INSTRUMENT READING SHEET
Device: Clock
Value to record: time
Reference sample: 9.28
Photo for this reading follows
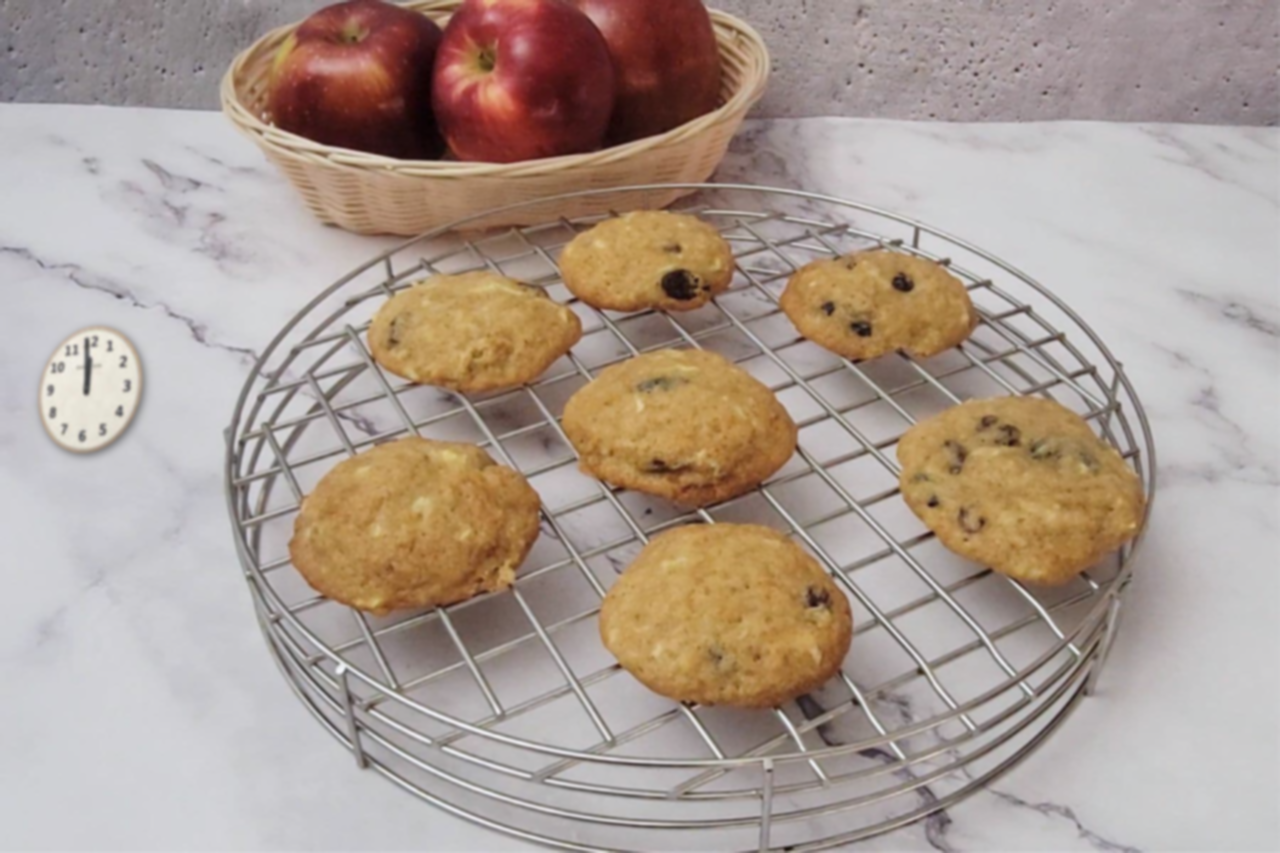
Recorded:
11.59
